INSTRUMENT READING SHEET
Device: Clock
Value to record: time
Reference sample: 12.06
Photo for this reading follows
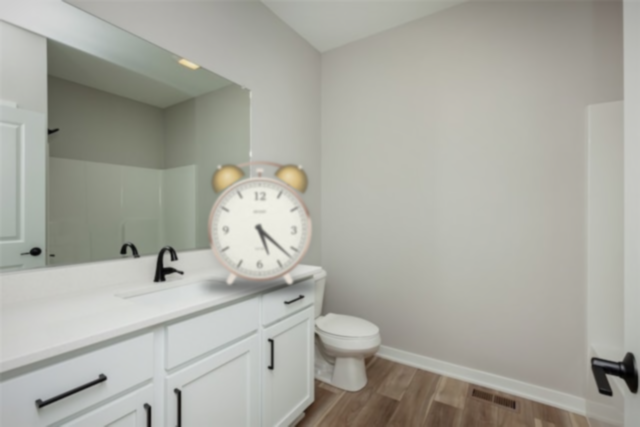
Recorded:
5.22
